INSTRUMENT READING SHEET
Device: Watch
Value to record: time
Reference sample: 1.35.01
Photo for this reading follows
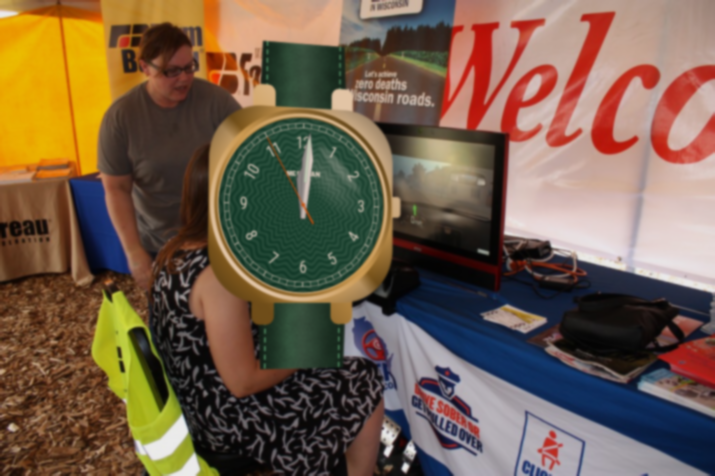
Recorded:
12.00.55
